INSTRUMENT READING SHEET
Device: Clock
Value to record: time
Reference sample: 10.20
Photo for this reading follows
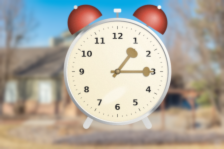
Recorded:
1.15
